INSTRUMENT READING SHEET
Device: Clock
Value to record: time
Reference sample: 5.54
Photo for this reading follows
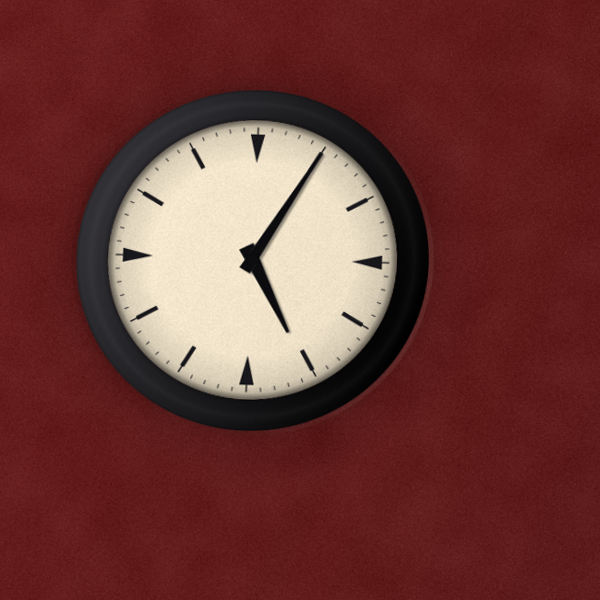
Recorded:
5.05
